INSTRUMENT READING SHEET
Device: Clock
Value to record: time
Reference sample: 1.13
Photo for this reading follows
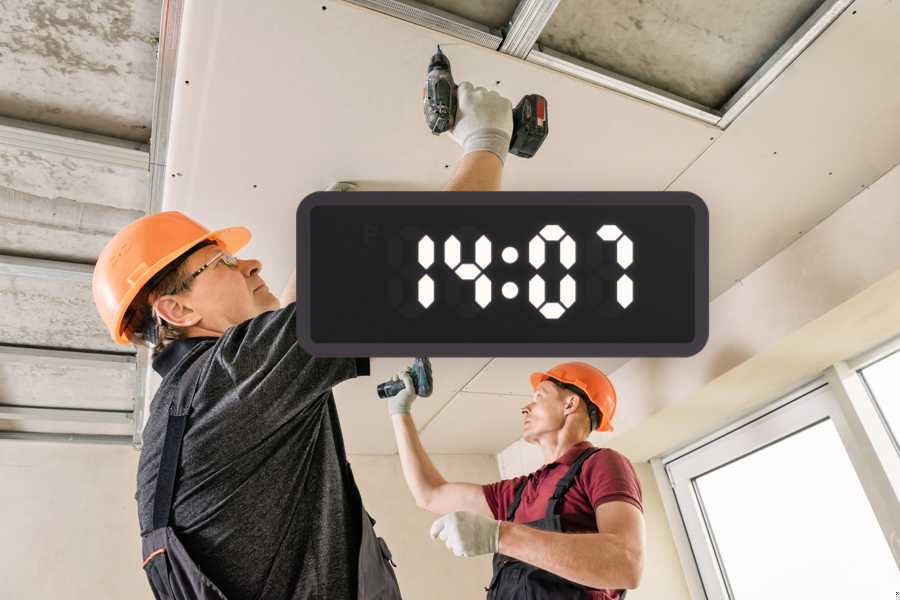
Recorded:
14.07
